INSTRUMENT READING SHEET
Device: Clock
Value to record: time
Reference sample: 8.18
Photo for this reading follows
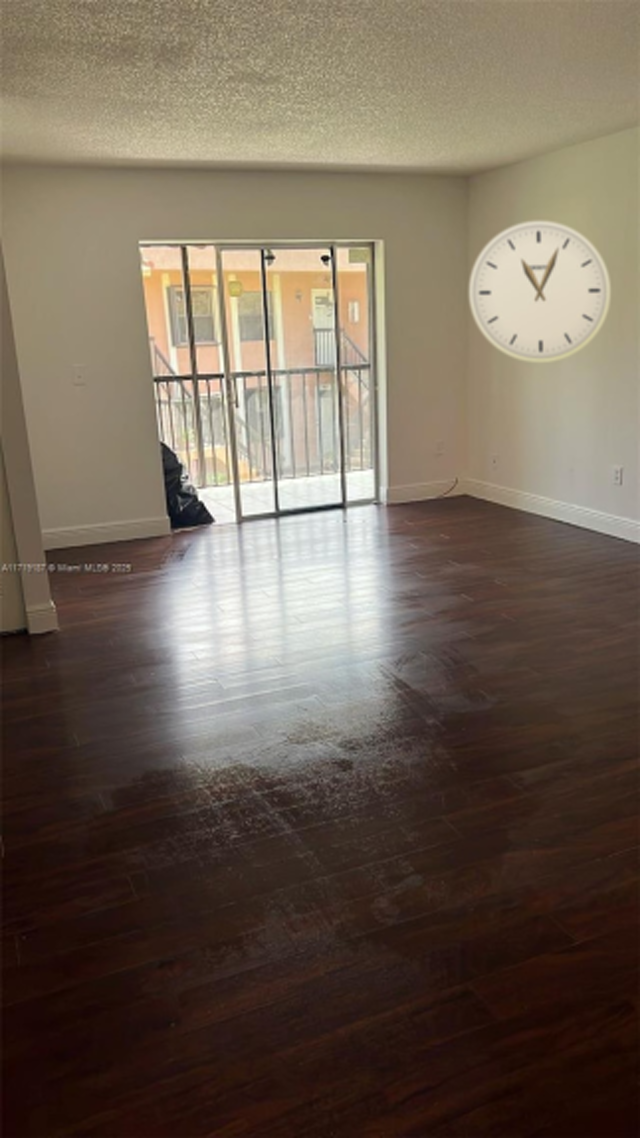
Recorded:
11.04
